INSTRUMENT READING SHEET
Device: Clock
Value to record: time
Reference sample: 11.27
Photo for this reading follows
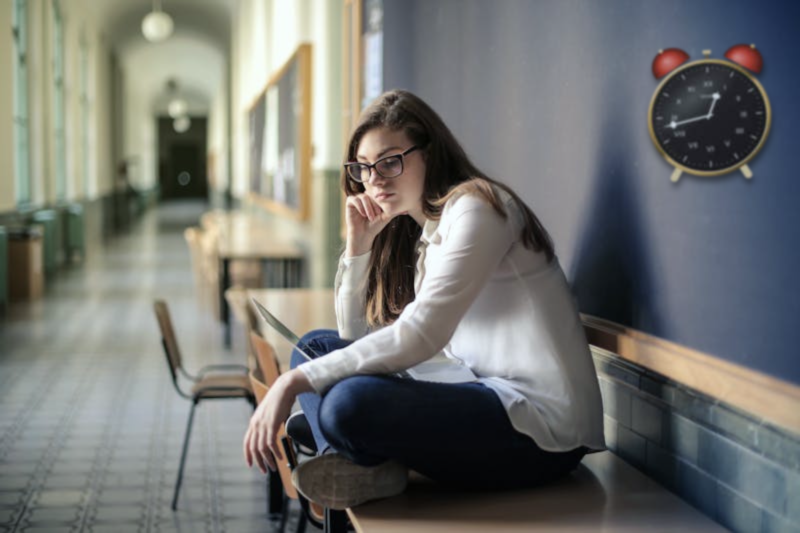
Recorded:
12.43
